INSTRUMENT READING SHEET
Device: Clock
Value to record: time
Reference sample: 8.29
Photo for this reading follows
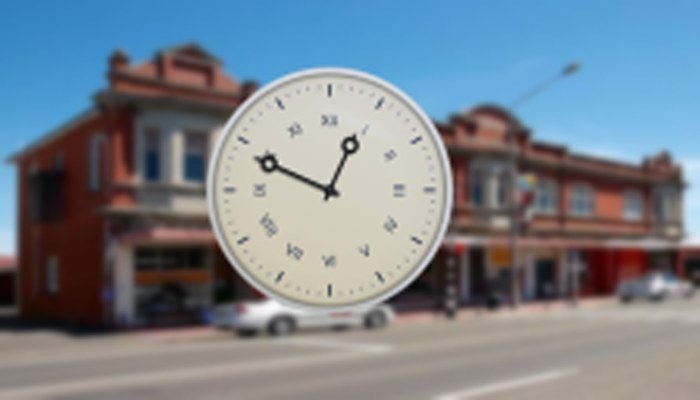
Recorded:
12.49
